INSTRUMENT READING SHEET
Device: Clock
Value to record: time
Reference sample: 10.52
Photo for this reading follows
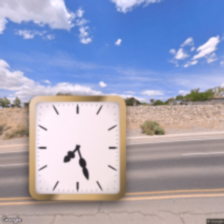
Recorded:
7.27
